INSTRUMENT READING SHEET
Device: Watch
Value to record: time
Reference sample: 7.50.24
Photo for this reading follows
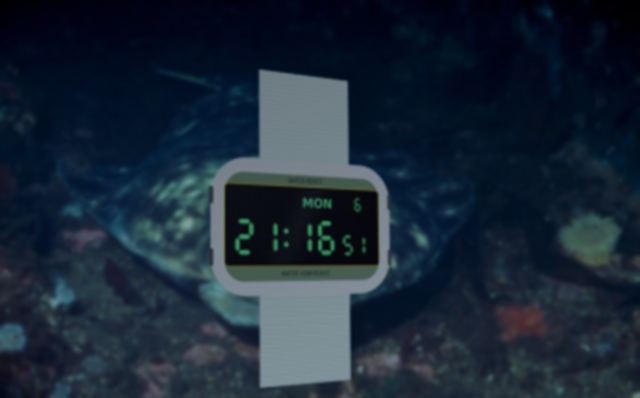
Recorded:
21.16.51
